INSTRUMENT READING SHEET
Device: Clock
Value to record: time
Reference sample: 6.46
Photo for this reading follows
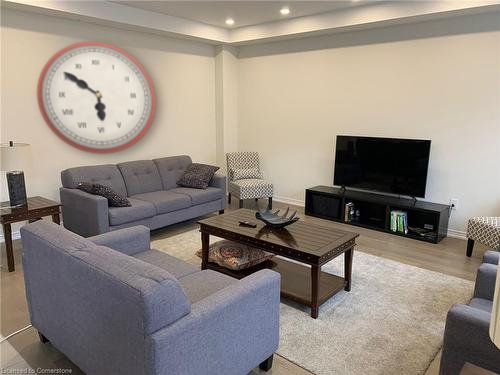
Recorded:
5.51
